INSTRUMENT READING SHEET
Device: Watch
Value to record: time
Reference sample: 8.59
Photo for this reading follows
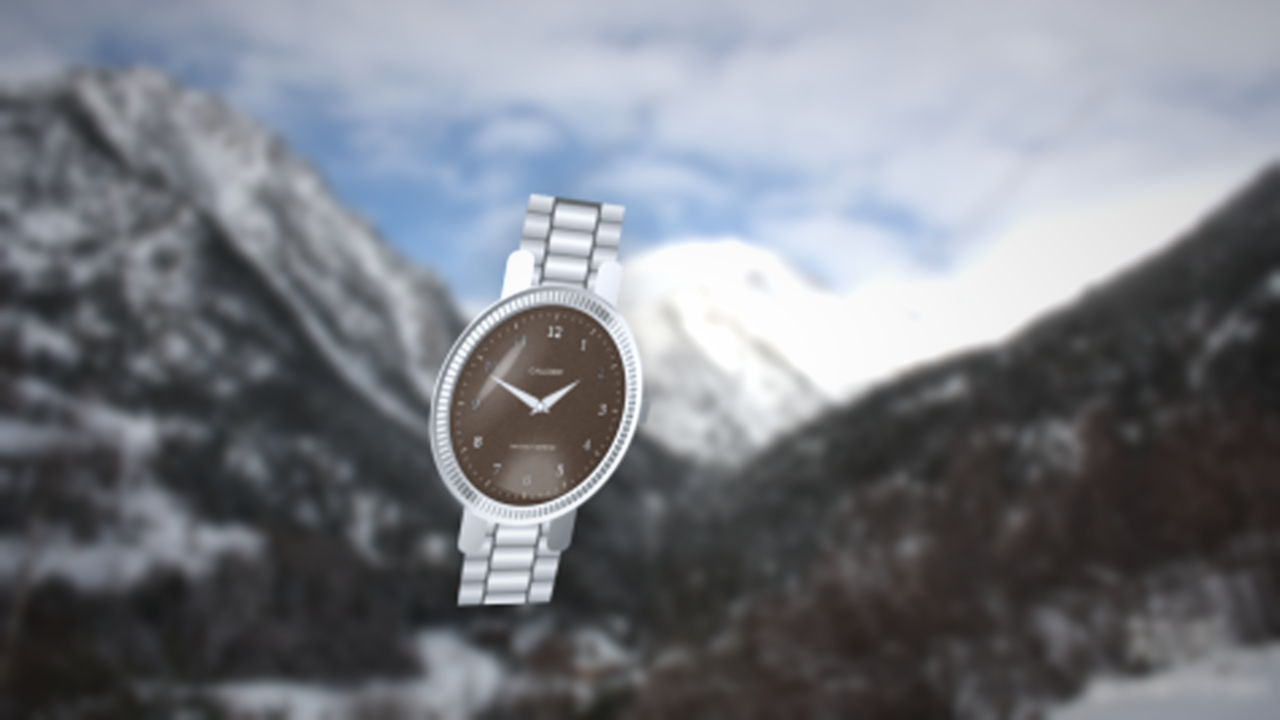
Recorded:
1.49
